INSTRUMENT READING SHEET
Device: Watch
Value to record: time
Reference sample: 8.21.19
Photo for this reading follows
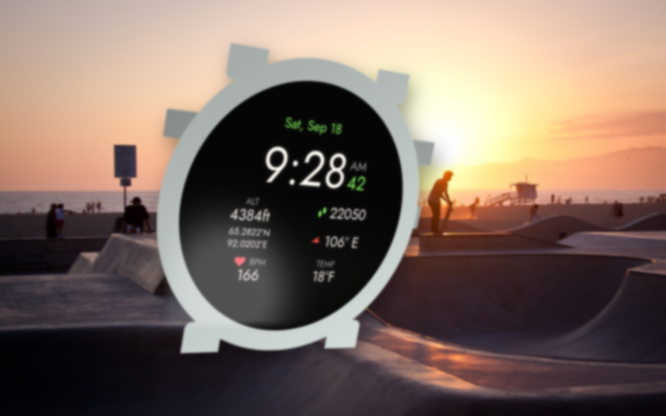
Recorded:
9.28.42
